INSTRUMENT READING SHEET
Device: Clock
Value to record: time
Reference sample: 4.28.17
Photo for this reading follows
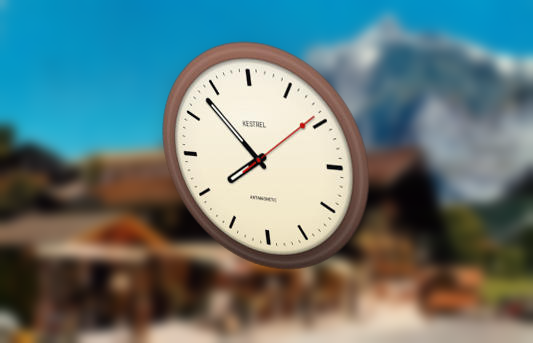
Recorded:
7.53.09
